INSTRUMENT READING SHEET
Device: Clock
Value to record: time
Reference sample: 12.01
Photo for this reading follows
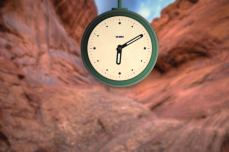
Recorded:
6.10
